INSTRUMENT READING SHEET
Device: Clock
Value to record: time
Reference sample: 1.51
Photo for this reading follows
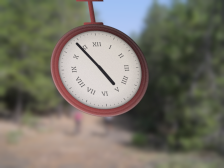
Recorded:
4.54
